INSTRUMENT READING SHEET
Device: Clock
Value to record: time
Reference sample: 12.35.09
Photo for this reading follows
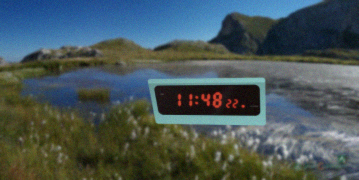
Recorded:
11.48.22
